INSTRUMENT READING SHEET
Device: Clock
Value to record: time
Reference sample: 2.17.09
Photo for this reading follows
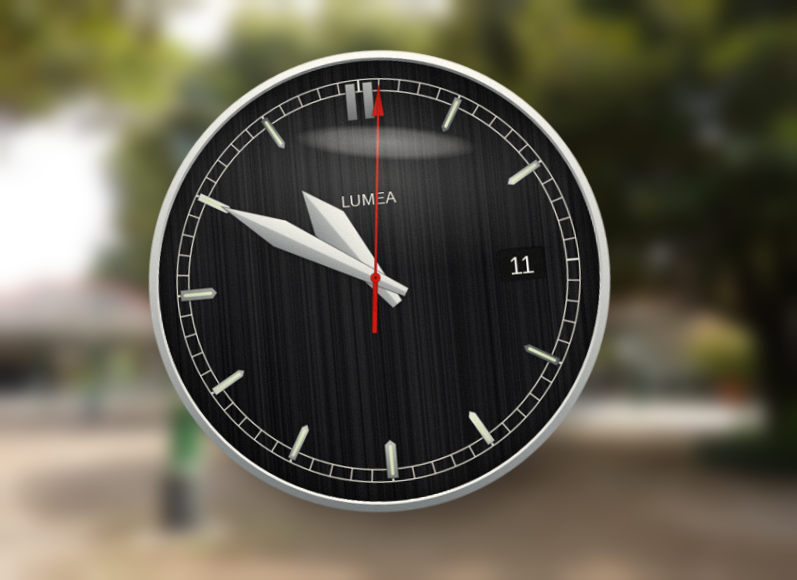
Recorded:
10.50.01
